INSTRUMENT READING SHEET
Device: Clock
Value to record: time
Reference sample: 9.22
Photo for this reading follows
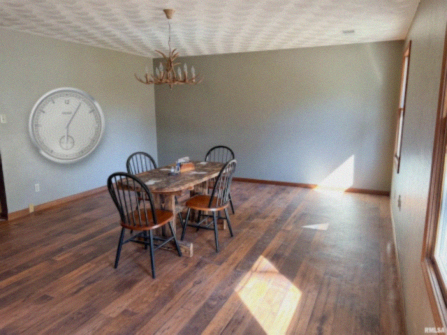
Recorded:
6.05
